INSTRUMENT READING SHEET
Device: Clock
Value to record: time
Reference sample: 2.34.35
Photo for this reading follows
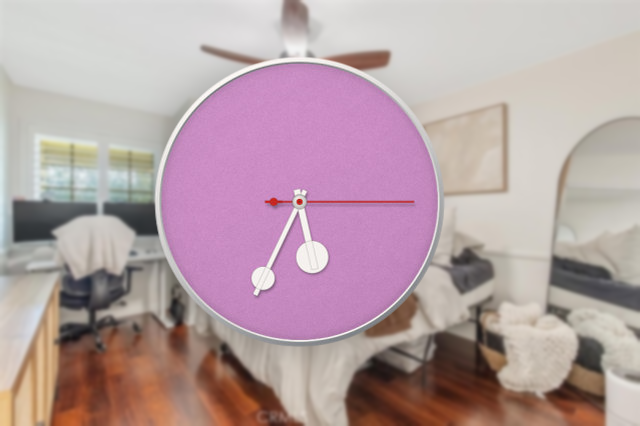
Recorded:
5.34.15
